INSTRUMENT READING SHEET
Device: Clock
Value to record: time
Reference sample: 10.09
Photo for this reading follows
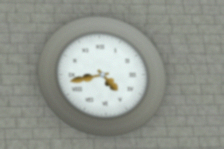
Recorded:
4.43
